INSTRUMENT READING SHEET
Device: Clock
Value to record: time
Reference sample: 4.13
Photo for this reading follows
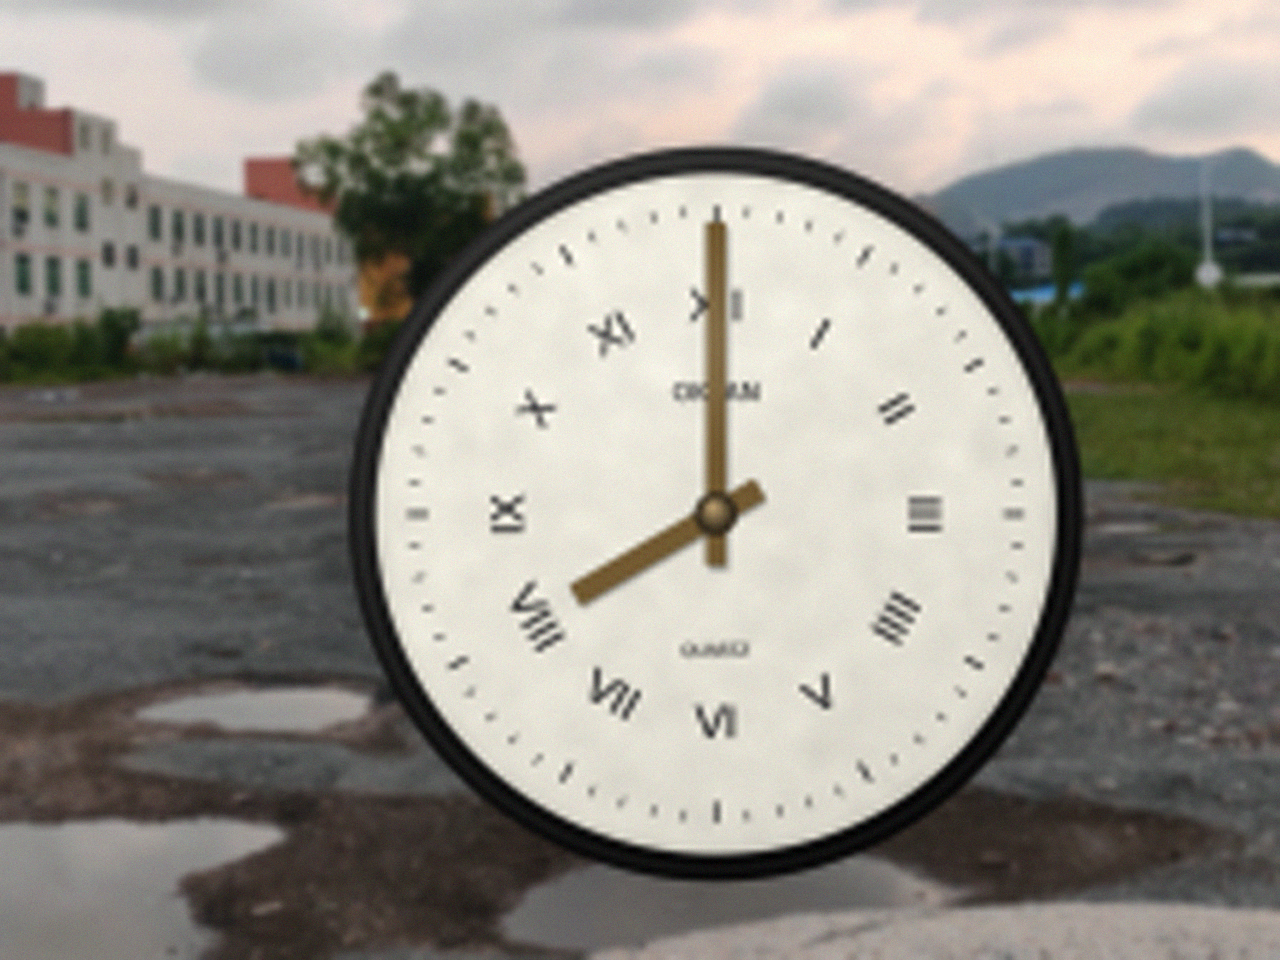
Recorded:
8.00
